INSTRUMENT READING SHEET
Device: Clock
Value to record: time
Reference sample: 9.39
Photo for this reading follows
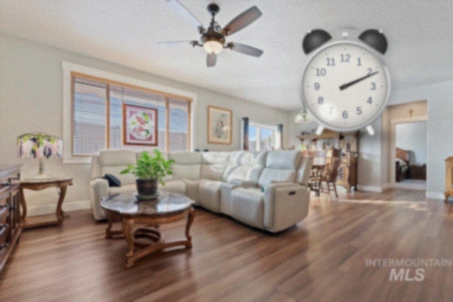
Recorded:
2.11
